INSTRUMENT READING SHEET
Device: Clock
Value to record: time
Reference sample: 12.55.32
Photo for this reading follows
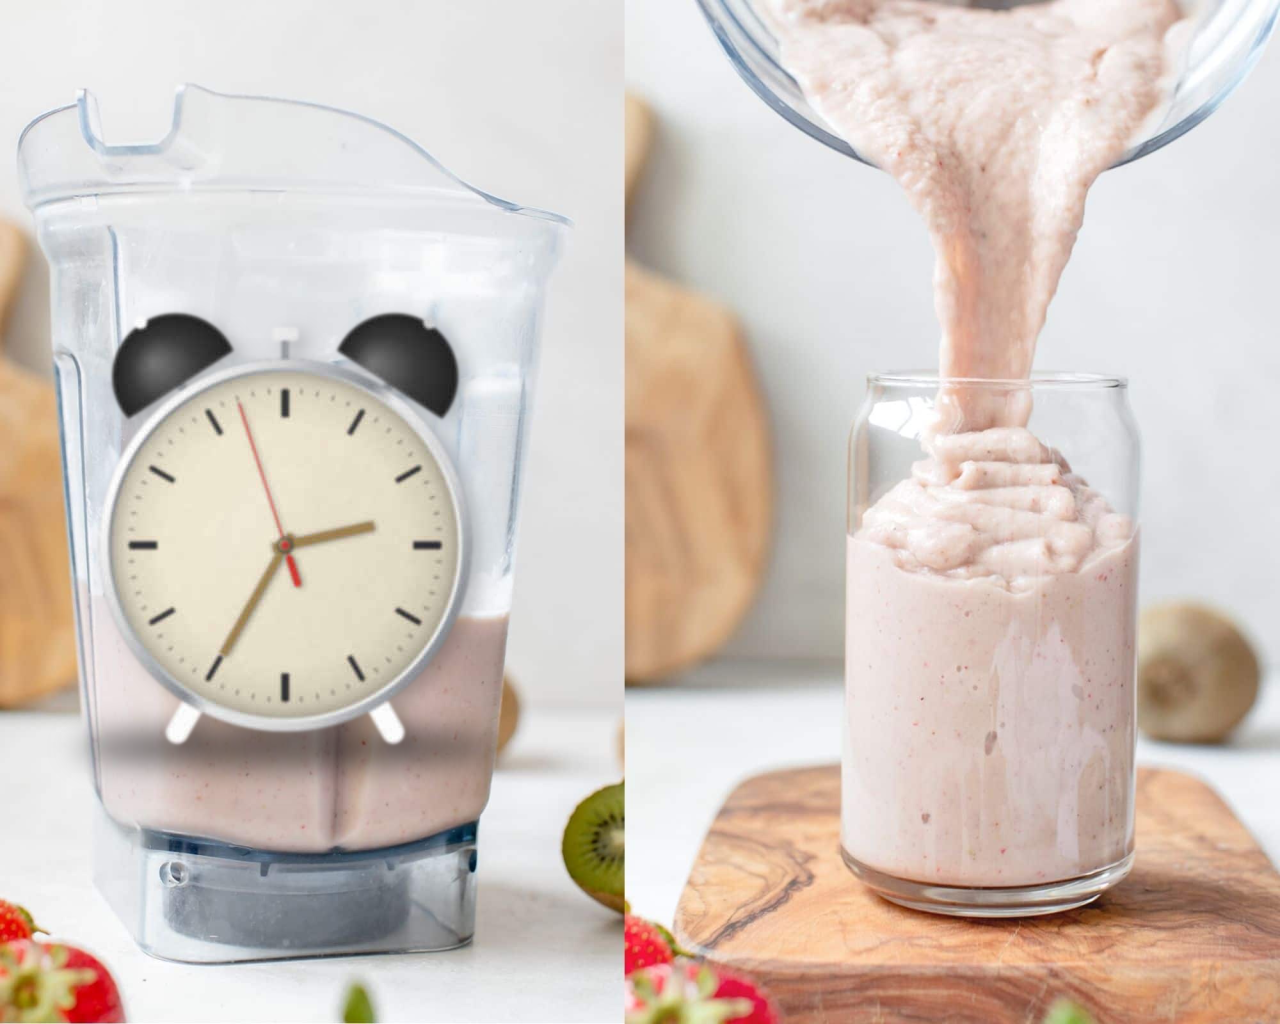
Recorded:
2.34.57
